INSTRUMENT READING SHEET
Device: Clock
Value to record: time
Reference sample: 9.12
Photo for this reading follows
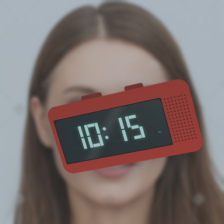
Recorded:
10.15
